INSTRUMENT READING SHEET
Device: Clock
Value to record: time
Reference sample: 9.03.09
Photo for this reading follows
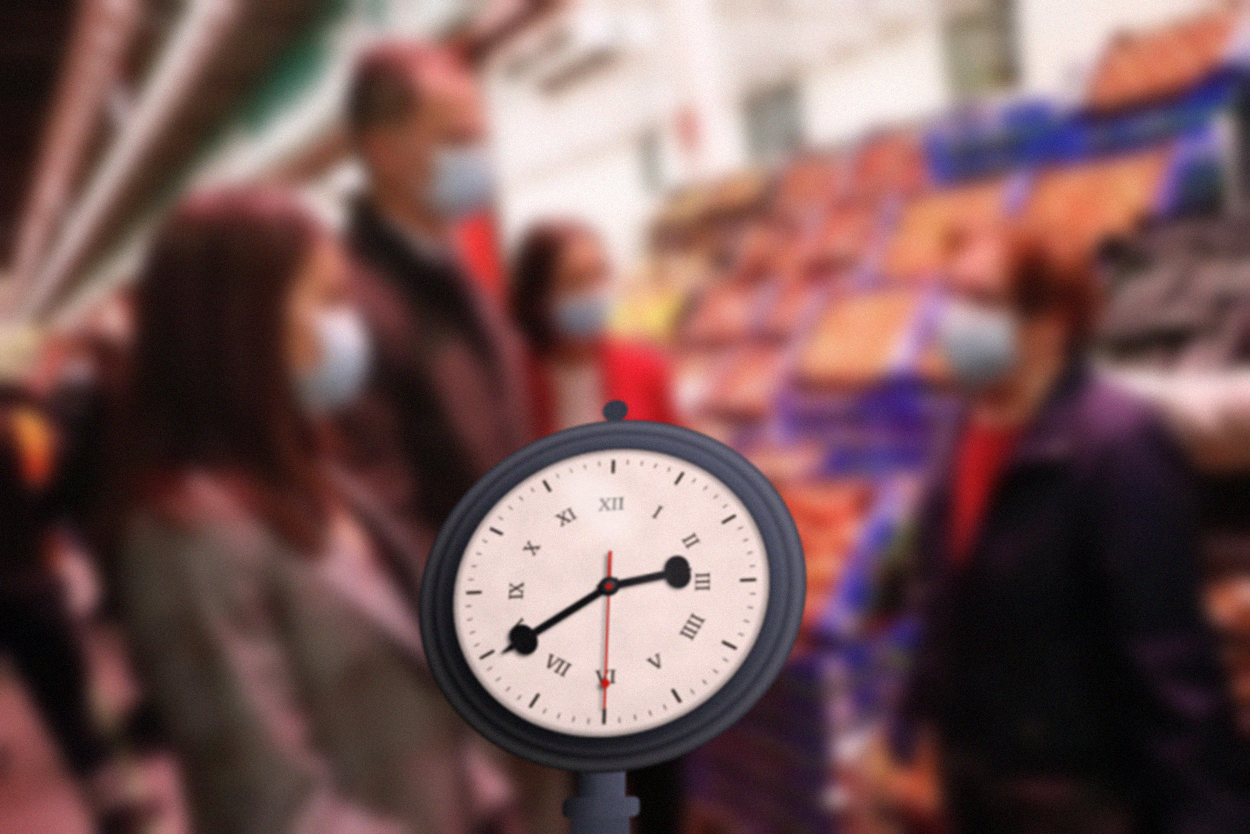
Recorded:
2.39.30
